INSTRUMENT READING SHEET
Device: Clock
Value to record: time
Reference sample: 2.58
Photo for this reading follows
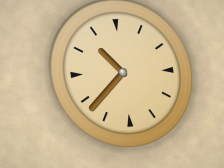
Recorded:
10.38
